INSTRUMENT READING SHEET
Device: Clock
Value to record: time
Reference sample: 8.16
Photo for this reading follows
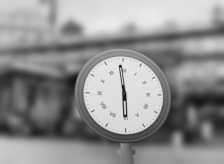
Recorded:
5.59
